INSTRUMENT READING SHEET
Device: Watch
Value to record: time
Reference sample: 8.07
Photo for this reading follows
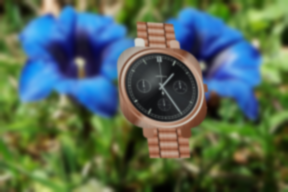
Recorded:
1.25
